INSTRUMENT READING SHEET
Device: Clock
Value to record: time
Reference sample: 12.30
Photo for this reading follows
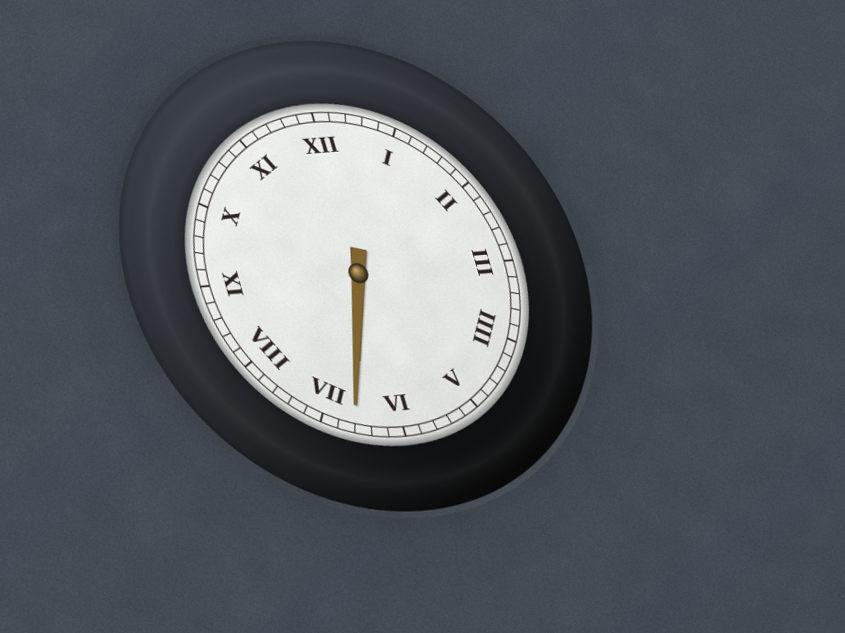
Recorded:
6.33
